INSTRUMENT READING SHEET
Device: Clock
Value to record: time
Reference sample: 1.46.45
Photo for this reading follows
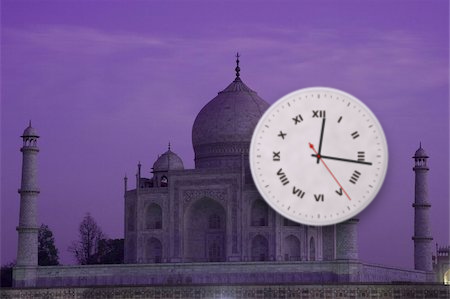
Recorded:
12.16.24
